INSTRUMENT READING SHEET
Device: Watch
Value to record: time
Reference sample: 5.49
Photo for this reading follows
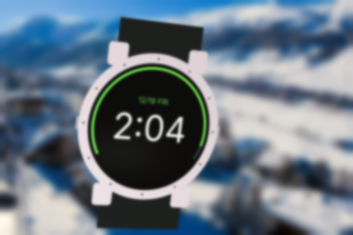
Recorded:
2.04
